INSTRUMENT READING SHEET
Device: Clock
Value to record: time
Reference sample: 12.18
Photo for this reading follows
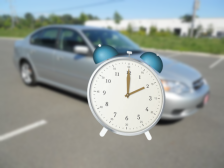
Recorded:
2.00
